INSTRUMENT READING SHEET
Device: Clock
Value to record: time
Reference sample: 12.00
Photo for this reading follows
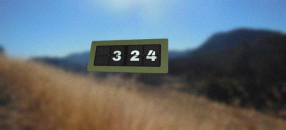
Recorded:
3.24
